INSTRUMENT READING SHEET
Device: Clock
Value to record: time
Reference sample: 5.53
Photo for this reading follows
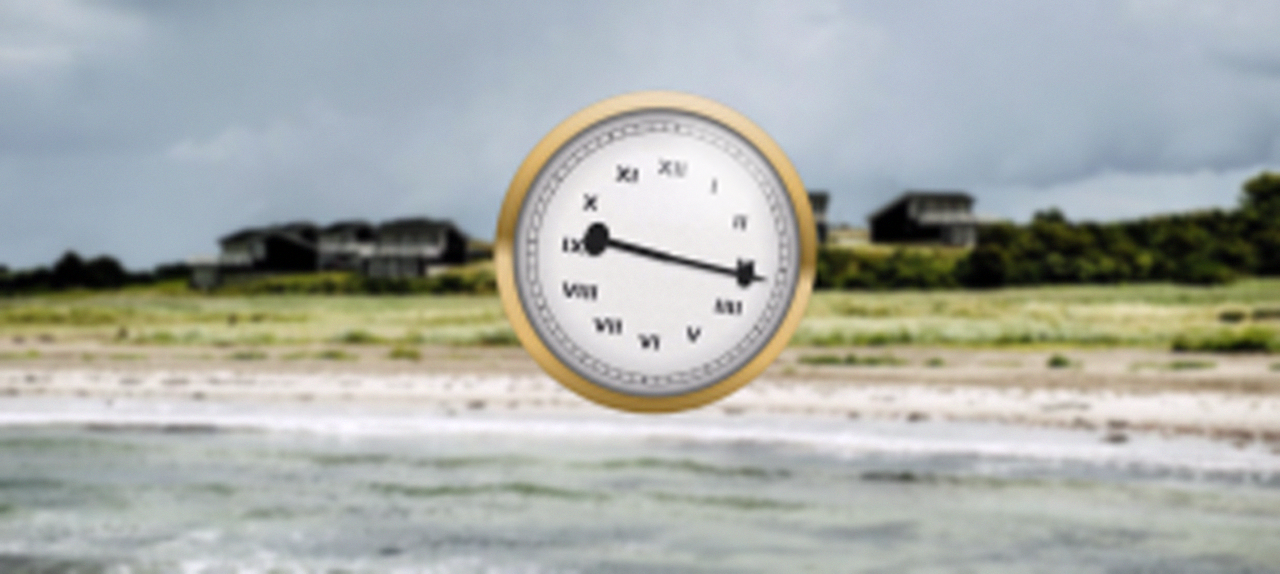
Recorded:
9.16
